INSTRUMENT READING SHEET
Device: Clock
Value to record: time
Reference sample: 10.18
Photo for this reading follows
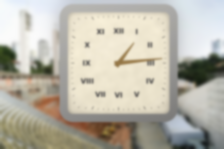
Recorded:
1.14
